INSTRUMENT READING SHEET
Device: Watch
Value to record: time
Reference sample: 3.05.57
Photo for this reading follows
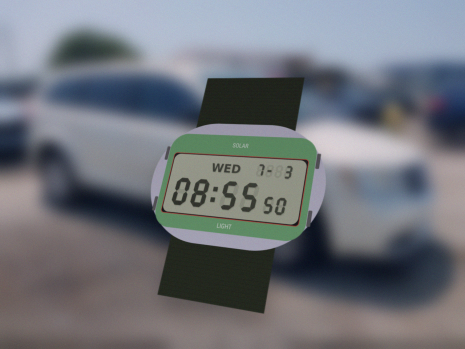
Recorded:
8.55.50
